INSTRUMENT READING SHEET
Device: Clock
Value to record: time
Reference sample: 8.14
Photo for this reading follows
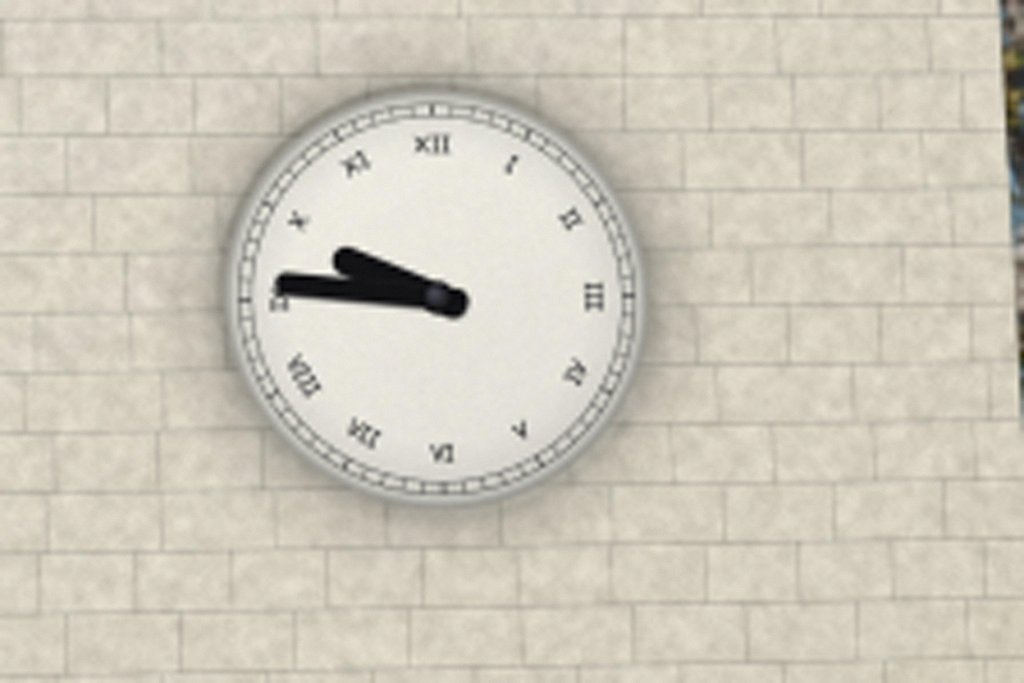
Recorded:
9.46
